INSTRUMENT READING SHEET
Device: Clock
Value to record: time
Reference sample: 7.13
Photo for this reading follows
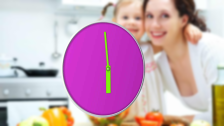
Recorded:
5.59
